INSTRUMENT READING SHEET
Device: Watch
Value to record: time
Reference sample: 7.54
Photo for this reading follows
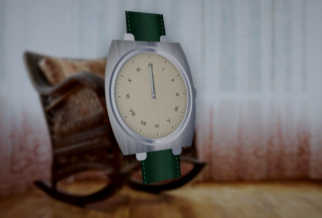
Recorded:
12.00
